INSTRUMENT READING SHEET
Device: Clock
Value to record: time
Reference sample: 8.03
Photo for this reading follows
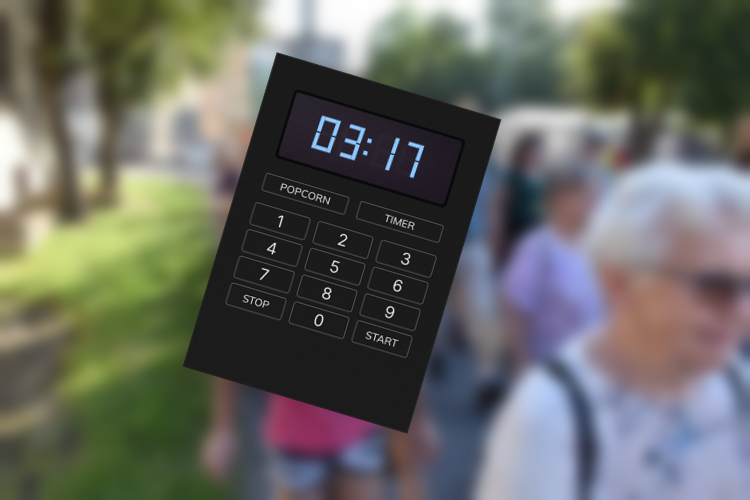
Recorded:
3.17
